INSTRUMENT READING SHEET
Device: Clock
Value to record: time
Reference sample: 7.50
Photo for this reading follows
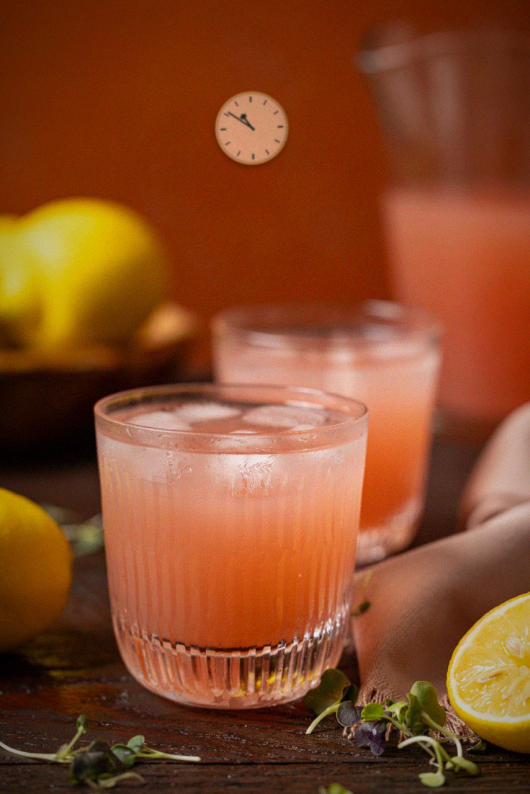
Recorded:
10.51
